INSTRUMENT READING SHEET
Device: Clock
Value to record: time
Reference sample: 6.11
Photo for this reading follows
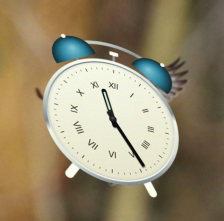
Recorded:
11.24
